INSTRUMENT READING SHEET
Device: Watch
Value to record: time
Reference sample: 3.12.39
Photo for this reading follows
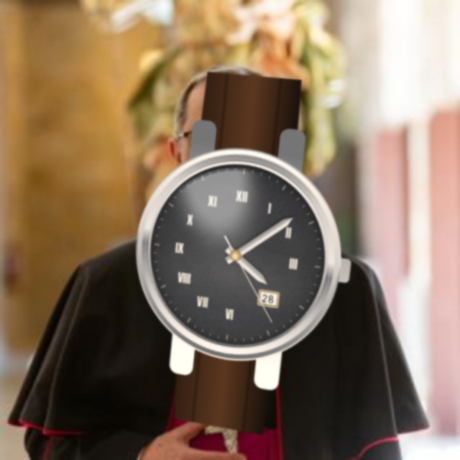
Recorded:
4.08.24
